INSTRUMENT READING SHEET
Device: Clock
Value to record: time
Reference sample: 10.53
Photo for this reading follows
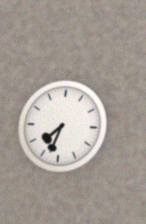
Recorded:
7.33
